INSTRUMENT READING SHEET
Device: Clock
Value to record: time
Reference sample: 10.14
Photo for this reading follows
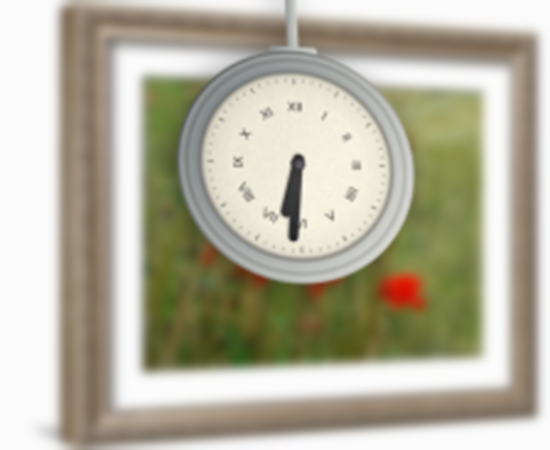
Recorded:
6.31
